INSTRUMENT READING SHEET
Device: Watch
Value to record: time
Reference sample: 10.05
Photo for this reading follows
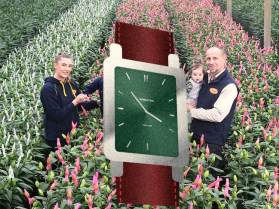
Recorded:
3.53
